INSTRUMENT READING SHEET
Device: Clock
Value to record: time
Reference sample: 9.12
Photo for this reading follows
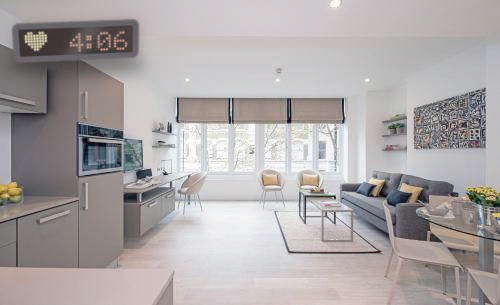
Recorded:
4.06
